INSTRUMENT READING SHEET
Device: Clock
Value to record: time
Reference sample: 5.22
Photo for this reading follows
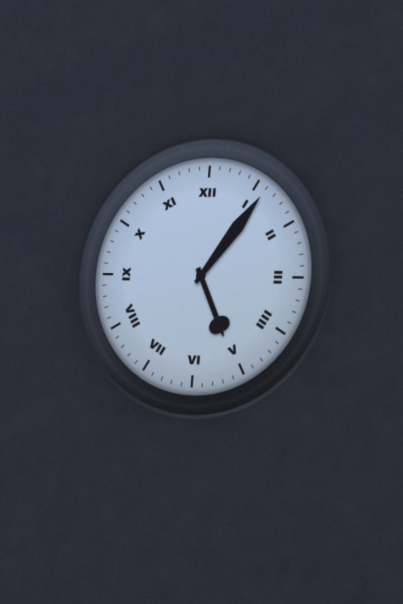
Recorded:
5.06
